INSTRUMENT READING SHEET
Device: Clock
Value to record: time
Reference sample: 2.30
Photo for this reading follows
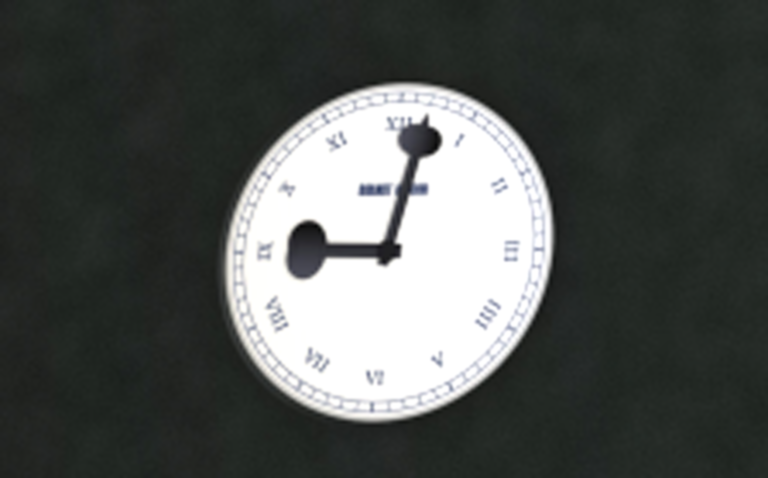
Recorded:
9.02
